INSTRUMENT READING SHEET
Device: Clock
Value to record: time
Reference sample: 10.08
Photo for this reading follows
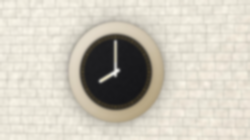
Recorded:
8.00
